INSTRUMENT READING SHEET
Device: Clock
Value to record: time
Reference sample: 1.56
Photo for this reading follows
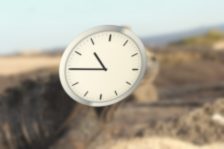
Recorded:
10.45
